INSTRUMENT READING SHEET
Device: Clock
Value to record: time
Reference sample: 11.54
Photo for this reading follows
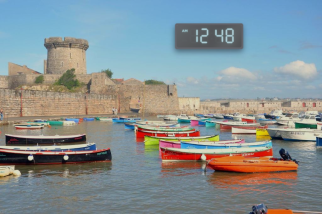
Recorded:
12.48
